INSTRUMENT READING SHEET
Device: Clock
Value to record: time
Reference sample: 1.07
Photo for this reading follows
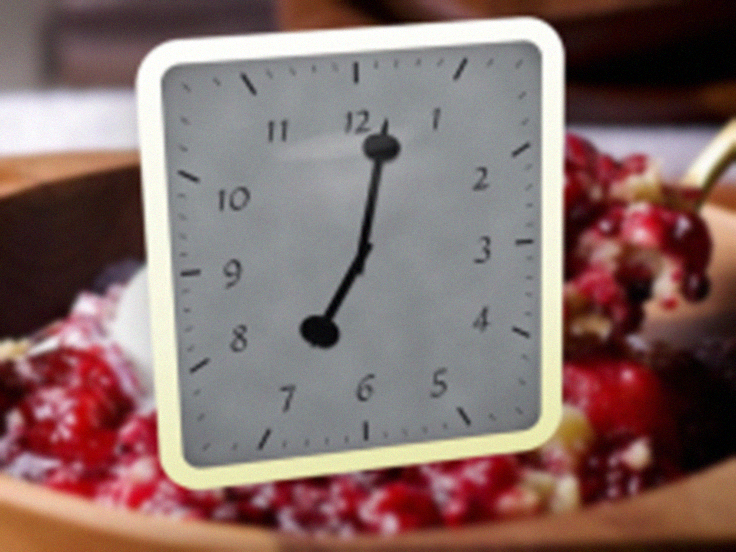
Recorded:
7.02
